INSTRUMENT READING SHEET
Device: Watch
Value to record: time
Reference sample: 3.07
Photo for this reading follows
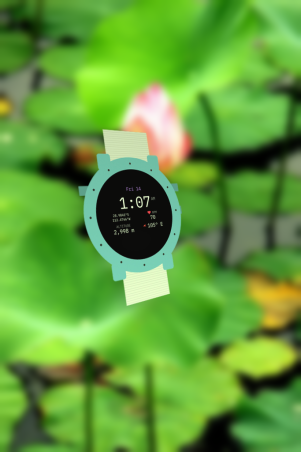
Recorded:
1.07
